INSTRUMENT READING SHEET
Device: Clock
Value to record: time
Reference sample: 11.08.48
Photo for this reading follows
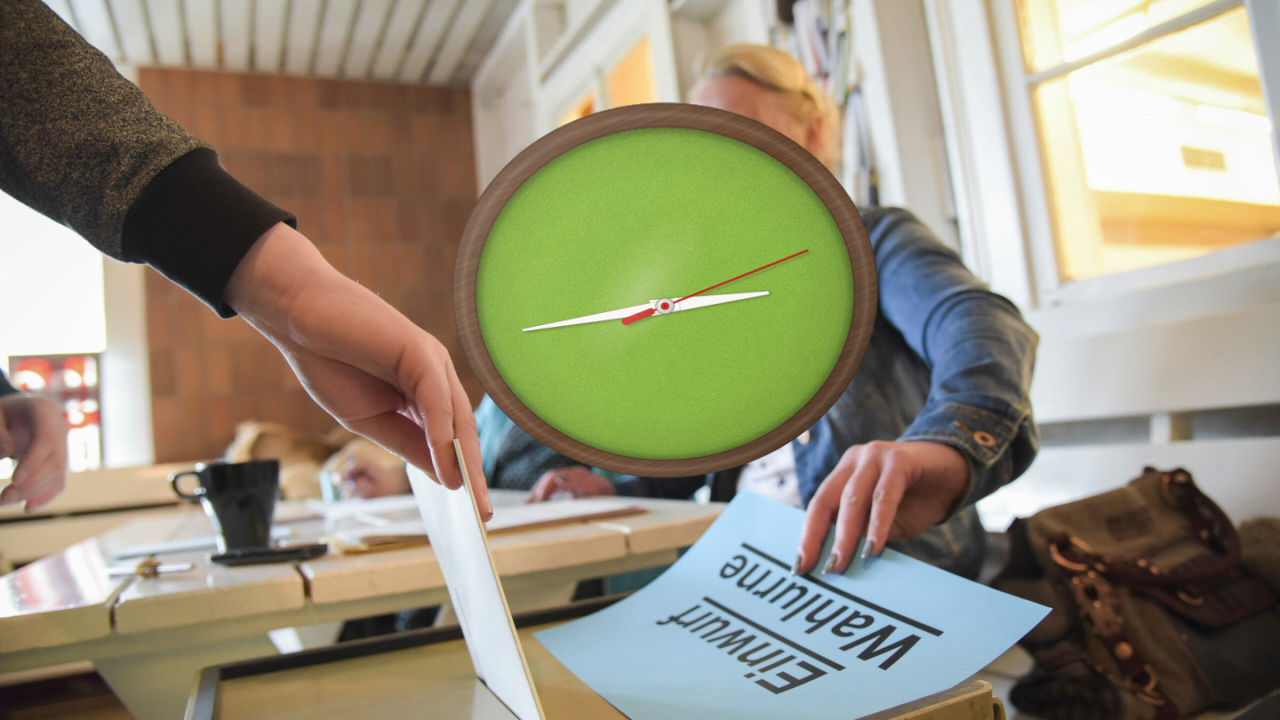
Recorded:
2.43.11
